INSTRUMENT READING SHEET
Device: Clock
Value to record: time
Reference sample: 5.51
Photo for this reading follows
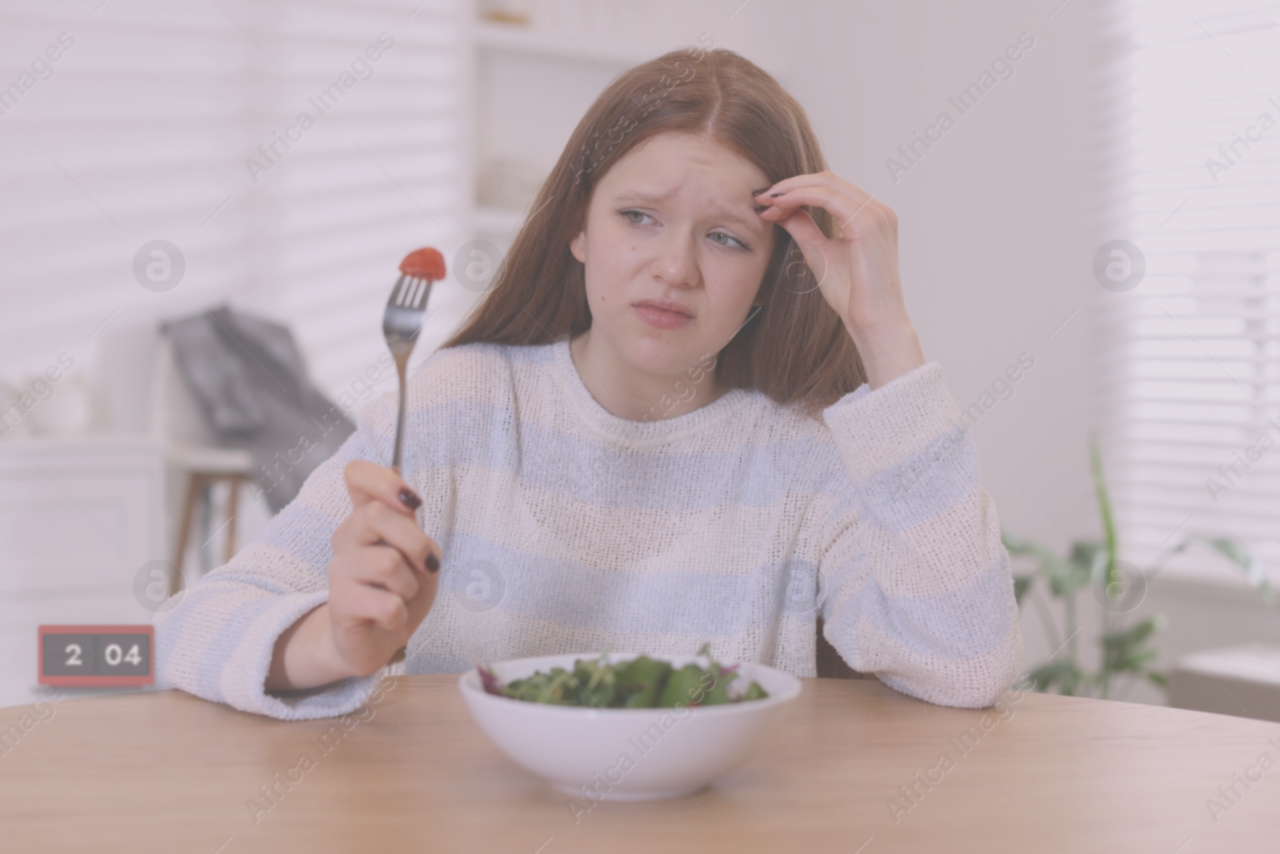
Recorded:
2.04
